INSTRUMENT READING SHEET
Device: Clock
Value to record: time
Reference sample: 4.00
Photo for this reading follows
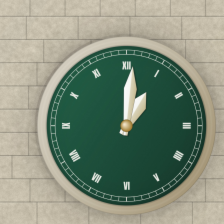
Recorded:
1.01
